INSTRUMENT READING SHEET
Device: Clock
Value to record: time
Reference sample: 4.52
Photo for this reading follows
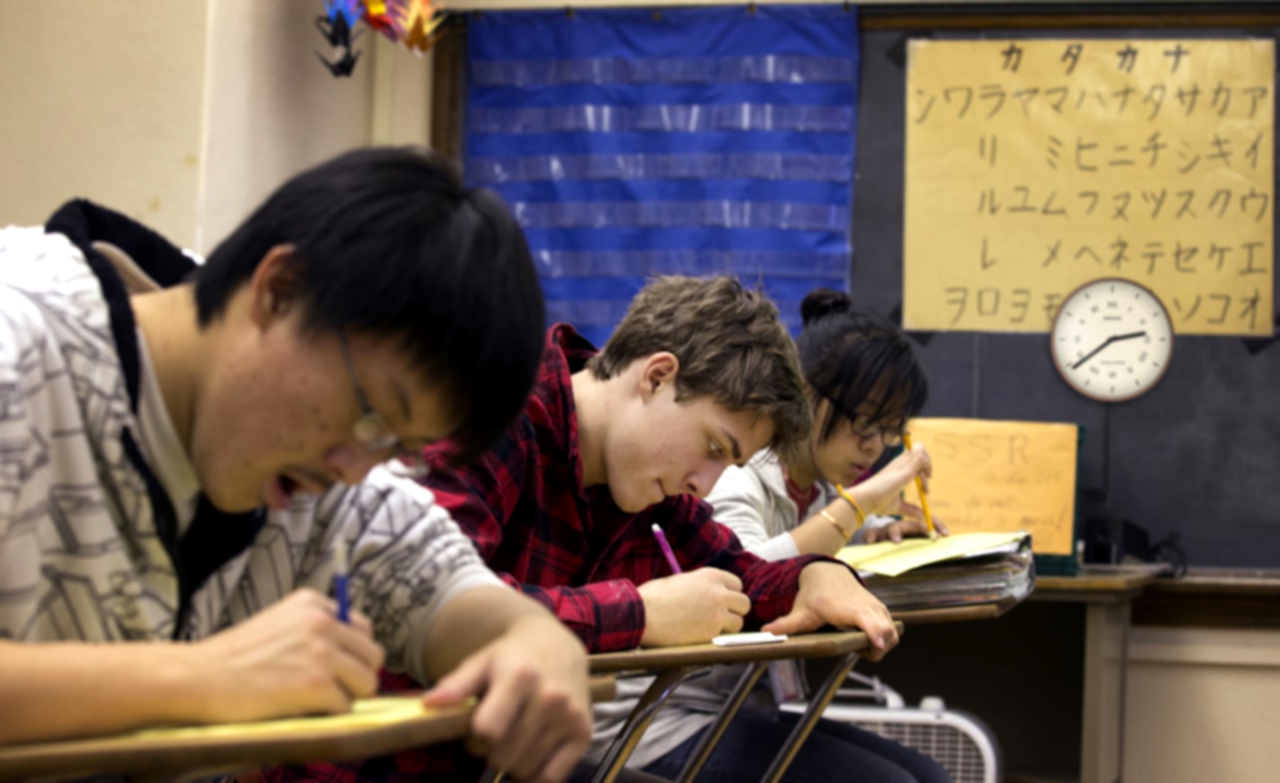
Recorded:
2.39
